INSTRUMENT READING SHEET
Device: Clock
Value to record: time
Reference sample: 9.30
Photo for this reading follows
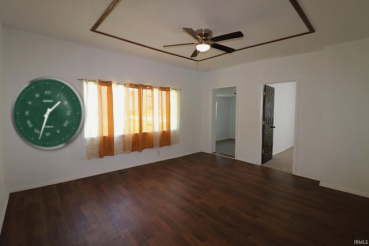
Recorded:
1.33
